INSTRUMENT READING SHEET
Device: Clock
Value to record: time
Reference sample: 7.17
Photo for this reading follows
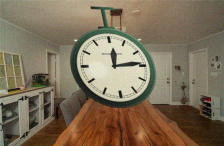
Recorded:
12.14
